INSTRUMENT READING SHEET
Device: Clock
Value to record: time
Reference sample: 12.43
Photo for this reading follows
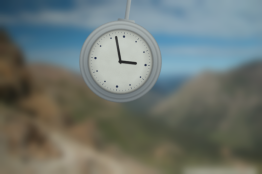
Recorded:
2.57
